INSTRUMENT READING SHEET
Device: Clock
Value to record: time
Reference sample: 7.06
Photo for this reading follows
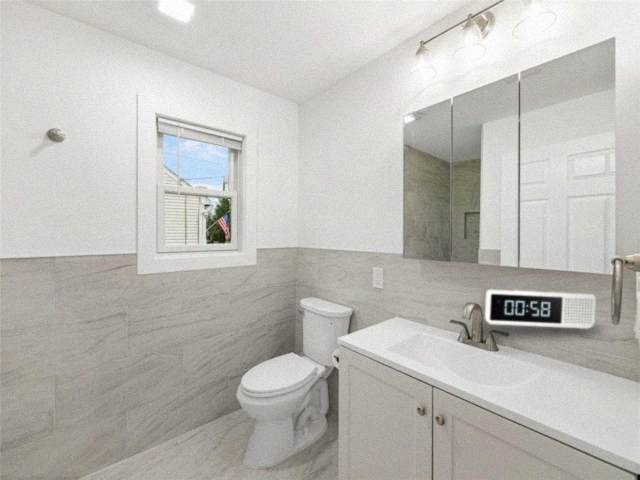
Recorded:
0.58
